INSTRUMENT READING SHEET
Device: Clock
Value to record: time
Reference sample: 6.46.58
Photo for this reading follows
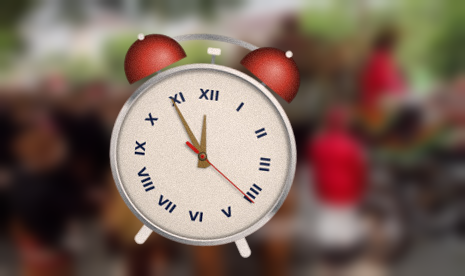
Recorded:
11.54.21
